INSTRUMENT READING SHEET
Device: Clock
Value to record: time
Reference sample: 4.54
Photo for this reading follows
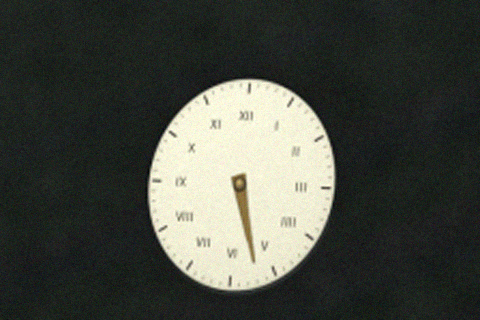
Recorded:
5.27
